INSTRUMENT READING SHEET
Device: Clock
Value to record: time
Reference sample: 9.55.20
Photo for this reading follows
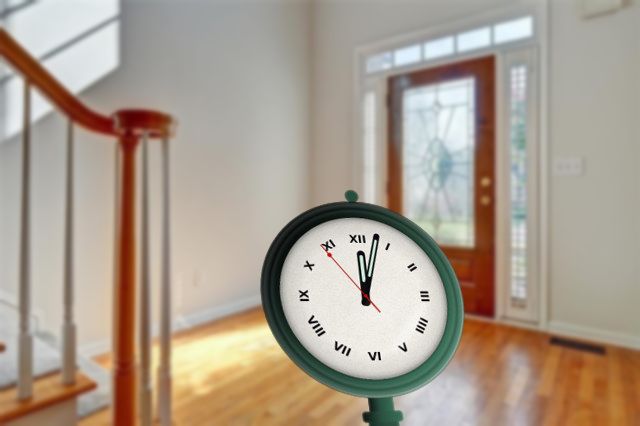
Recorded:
12.02.54
